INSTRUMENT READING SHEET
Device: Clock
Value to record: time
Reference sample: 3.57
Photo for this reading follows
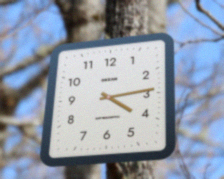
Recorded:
4.14
